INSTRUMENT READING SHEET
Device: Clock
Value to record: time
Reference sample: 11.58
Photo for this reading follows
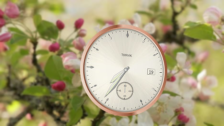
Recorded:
7.36
